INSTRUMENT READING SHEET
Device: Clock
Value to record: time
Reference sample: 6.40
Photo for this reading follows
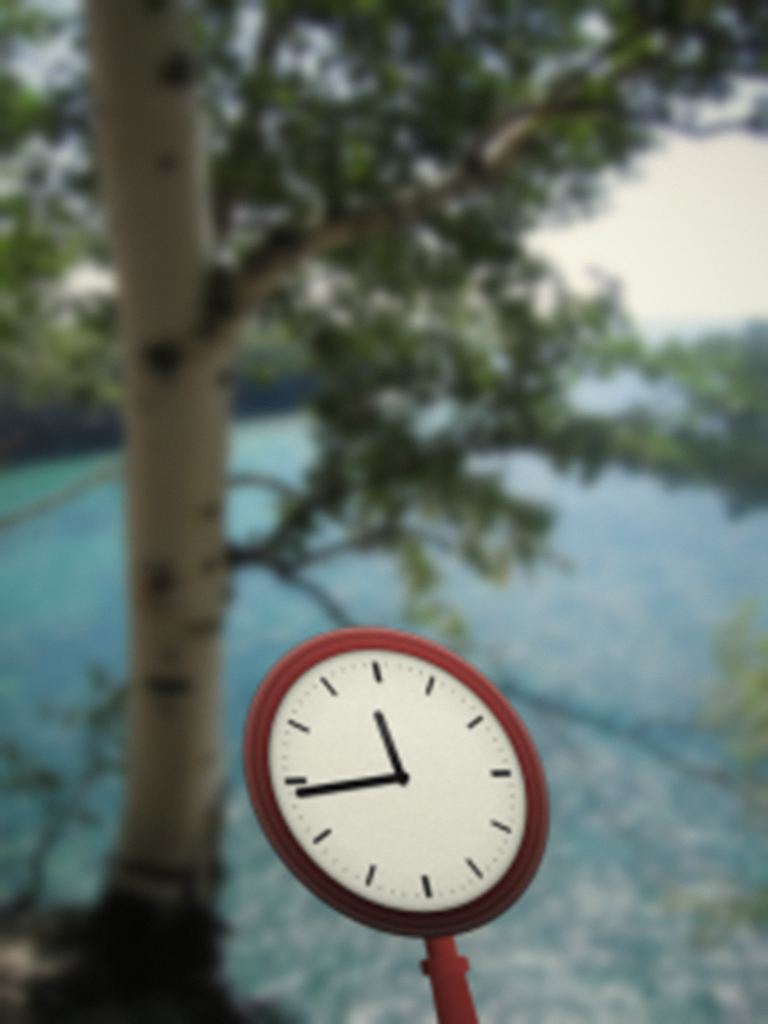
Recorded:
11.44
